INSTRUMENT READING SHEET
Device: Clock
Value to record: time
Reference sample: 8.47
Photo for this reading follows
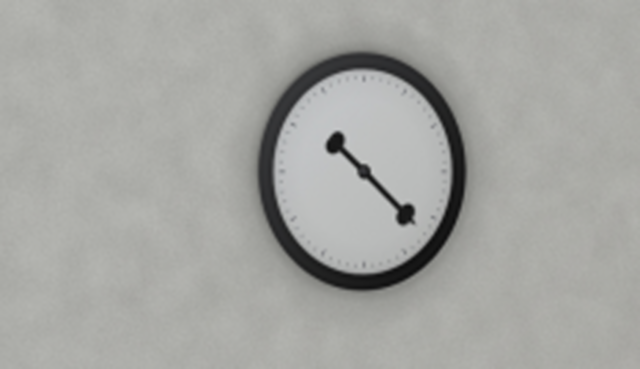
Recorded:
10.22
